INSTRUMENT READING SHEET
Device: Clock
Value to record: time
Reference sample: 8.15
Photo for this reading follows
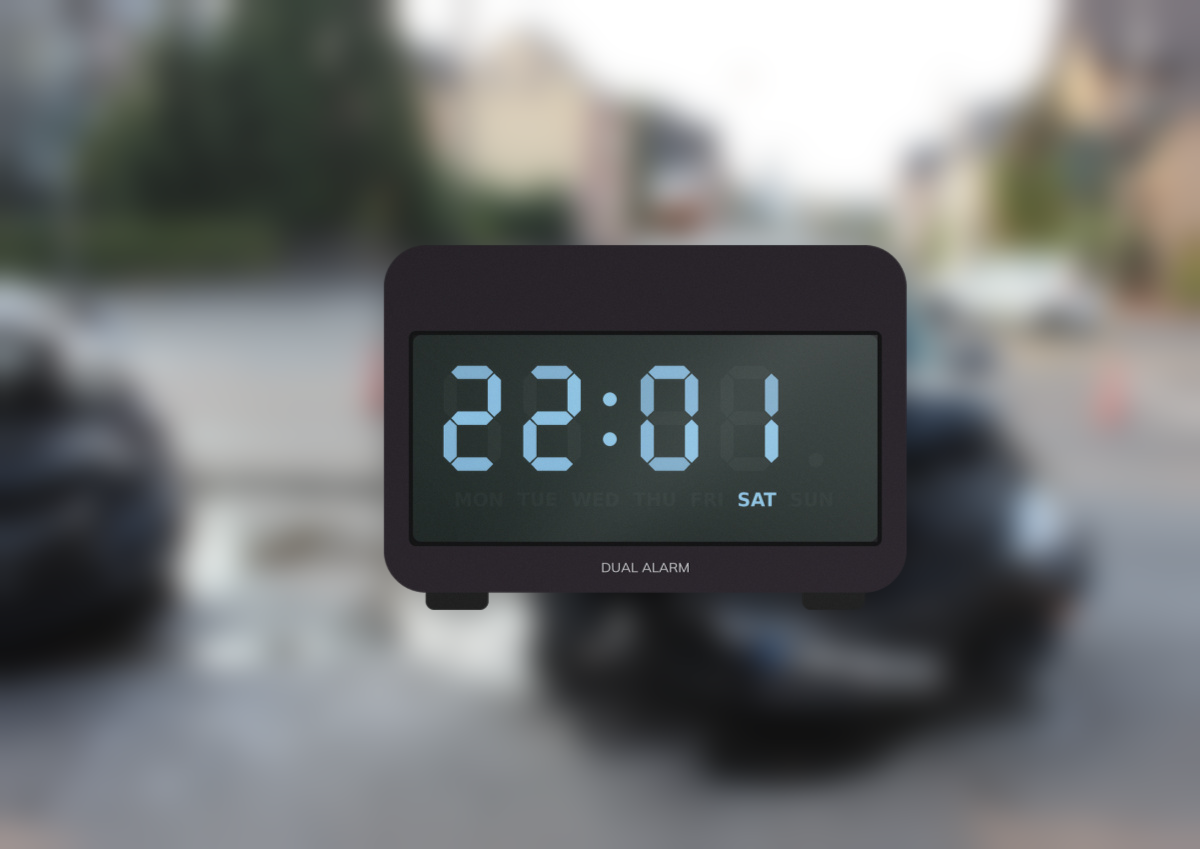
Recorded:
22.01
